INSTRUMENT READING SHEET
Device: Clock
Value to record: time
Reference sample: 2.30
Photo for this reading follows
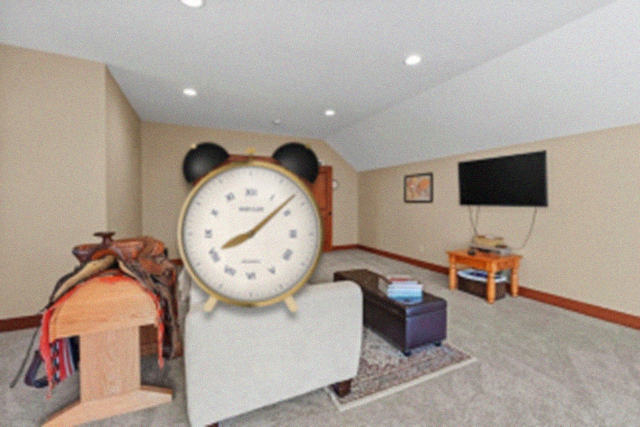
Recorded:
8.08
